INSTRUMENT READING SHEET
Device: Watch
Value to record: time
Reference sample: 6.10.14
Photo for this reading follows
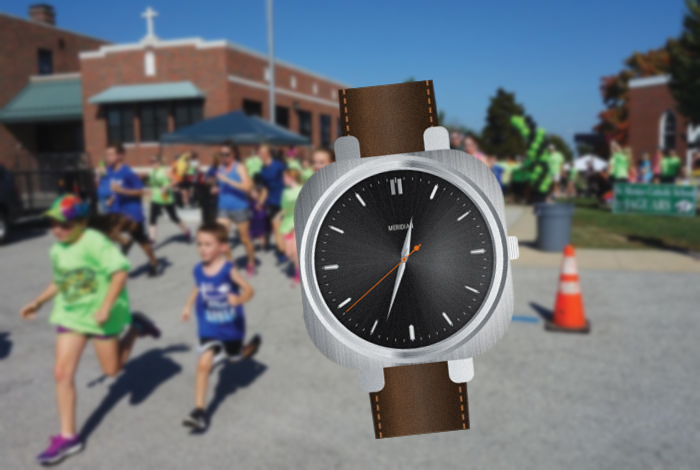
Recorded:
12.33.39
